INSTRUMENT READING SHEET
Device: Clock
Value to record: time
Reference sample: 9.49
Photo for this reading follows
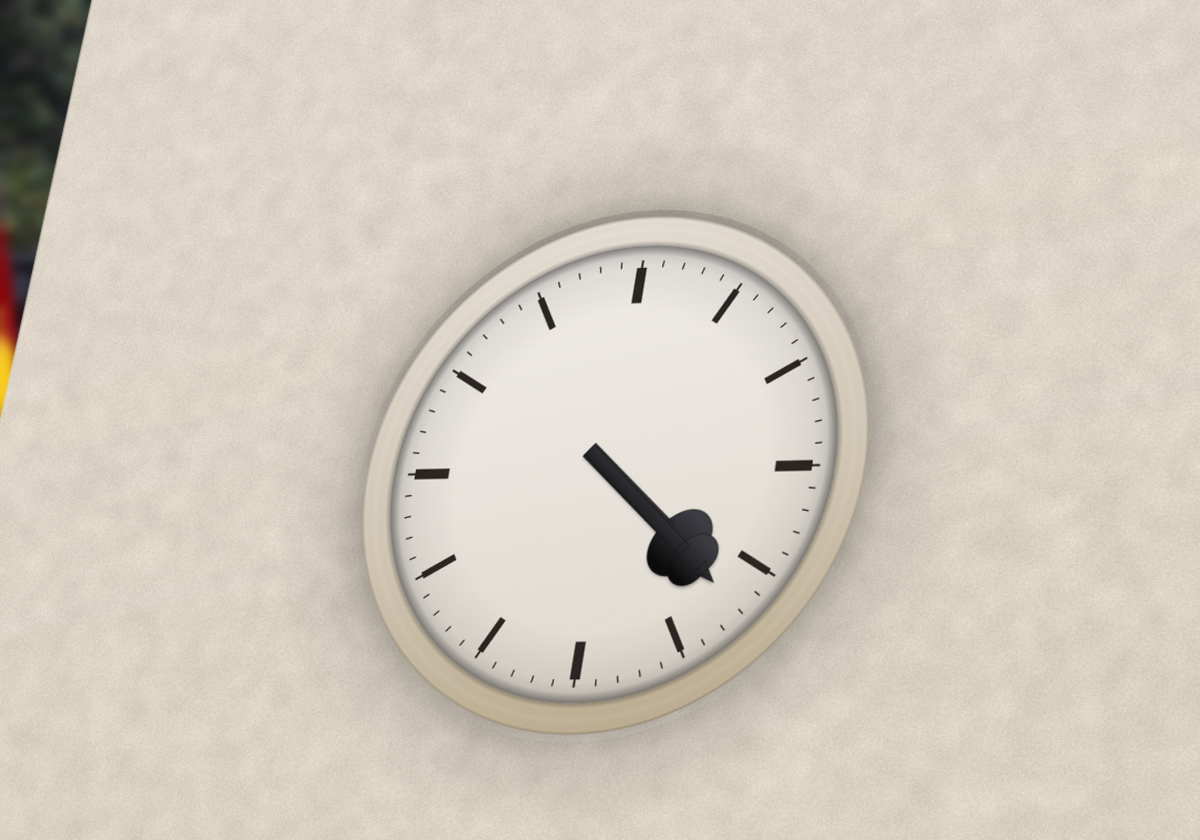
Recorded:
4.22
